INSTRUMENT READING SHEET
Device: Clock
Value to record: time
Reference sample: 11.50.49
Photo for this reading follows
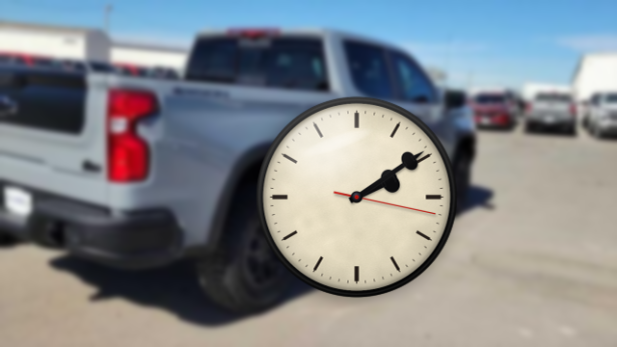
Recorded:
2.09.17
